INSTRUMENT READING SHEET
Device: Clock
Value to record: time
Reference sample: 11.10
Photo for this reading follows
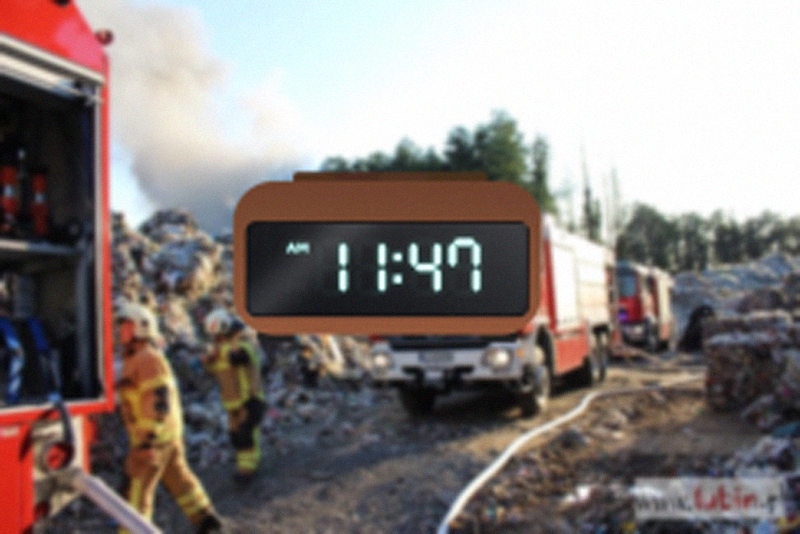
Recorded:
11.47
